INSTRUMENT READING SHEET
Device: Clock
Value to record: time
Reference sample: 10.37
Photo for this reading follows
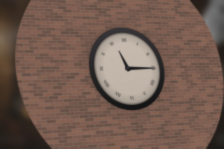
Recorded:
11.15
